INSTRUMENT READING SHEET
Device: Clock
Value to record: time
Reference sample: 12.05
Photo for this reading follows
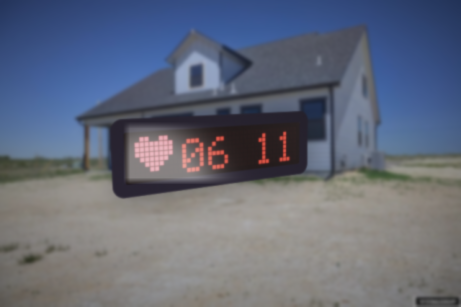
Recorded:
6.11
